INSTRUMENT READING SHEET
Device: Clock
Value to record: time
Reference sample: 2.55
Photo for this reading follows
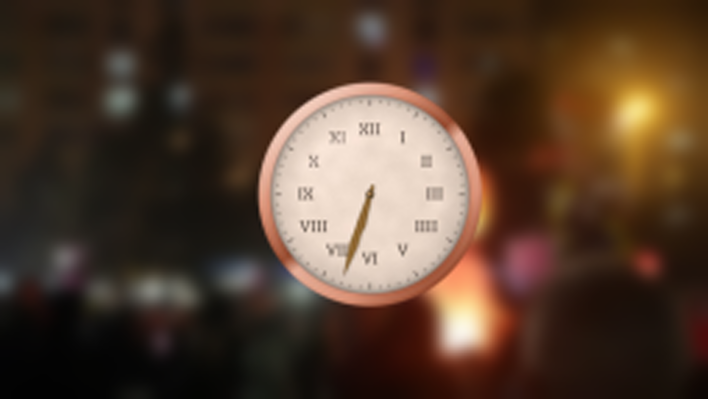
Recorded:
6.33
